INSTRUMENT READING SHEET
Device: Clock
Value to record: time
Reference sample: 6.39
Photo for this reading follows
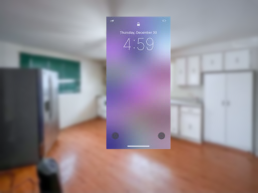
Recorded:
4.59
